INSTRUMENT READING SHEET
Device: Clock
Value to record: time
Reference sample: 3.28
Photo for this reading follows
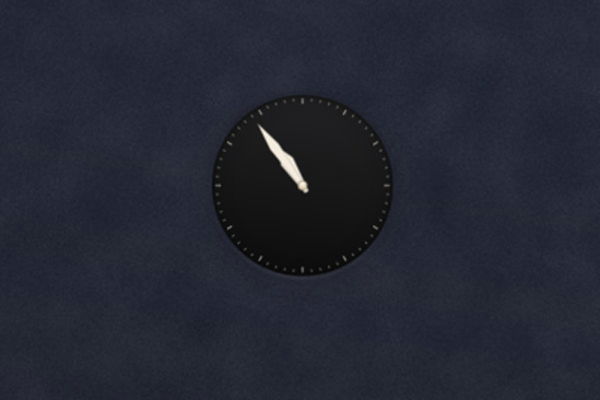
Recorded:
10.54
